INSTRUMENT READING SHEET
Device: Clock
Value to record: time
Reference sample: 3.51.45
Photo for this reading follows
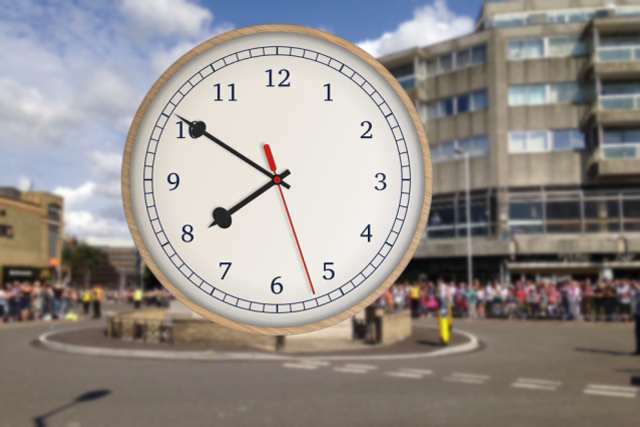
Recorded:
7.50.27
